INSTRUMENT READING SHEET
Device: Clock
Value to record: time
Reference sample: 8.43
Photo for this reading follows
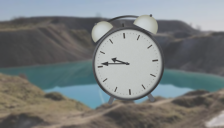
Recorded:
9.46
